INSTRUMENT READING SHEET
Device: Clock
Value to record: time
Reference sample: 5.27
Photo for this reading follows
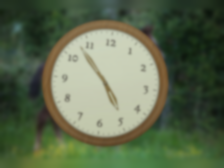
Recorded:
4.53
